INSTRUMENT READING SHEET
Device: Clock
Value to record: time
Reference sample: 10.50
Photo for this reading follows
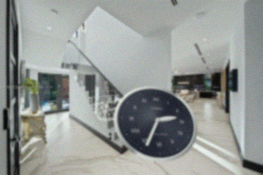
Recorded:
2.34
